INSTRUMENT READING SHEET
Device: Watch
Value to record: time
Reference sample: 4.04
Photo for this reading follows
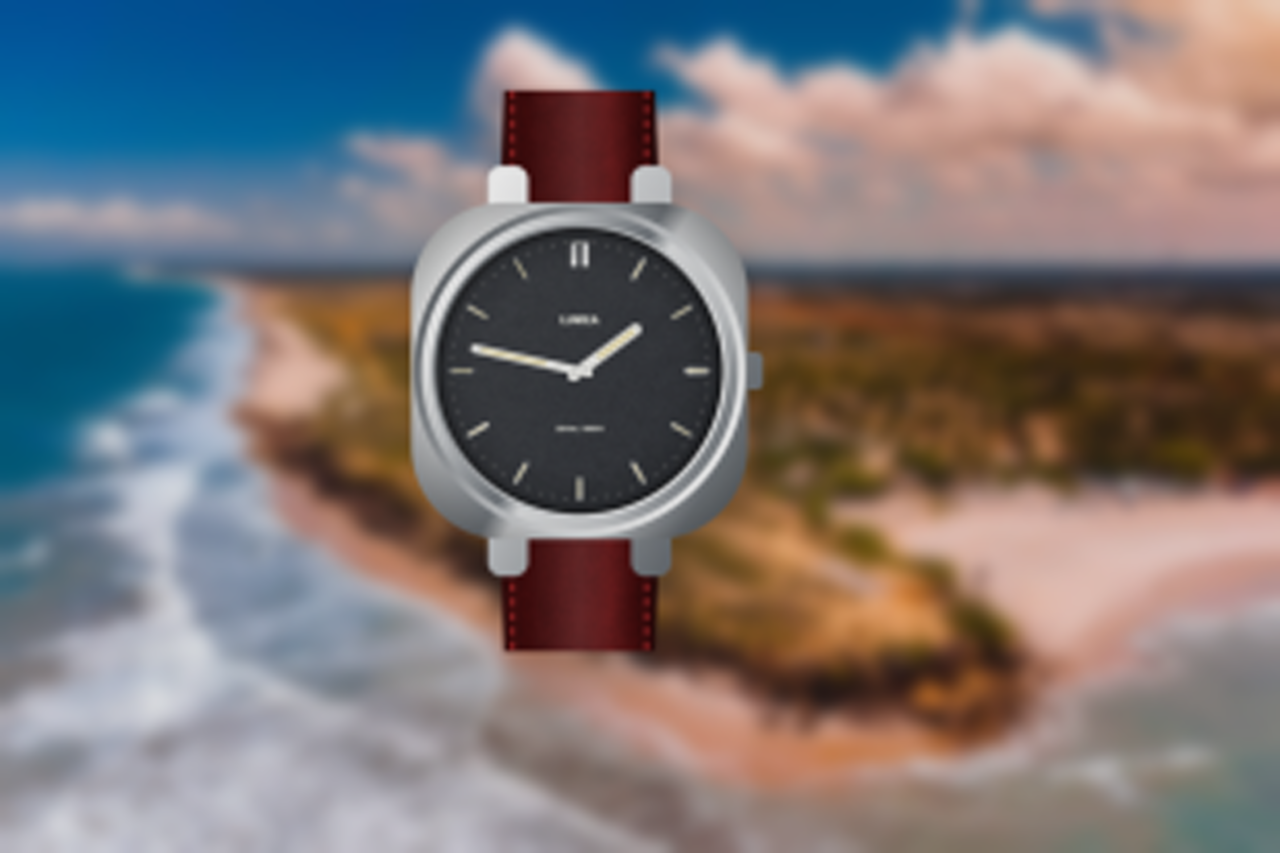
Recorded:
1.47
